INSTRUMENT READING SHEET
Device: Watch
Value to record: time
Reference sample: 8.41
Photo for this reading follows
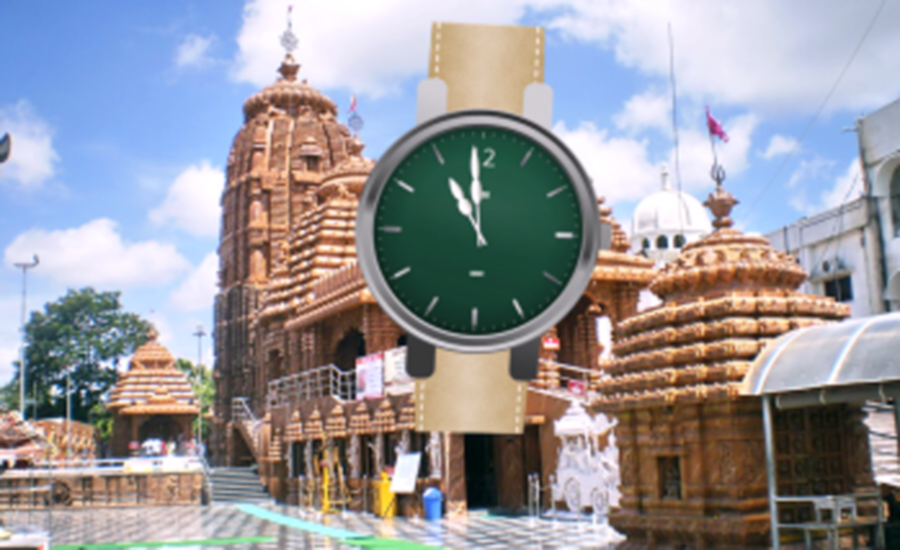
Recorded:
10.59
